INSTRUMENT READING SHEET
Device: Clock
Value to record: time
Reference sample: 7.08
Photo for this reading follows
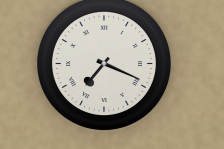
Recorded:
7.19
